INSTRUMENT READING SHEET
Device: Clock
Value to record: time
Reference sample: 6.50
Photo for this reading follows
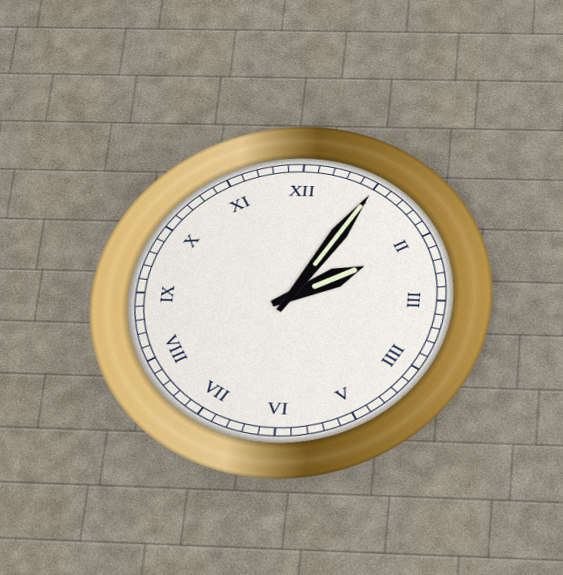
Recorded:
2.05
